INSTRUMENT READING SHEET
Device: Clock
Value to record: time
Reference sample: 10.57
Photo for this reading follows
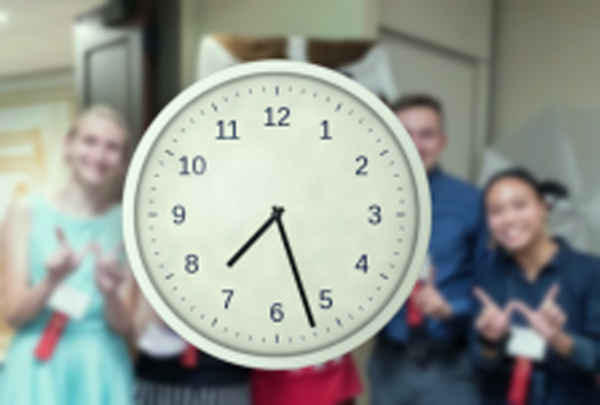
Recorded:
7.27
